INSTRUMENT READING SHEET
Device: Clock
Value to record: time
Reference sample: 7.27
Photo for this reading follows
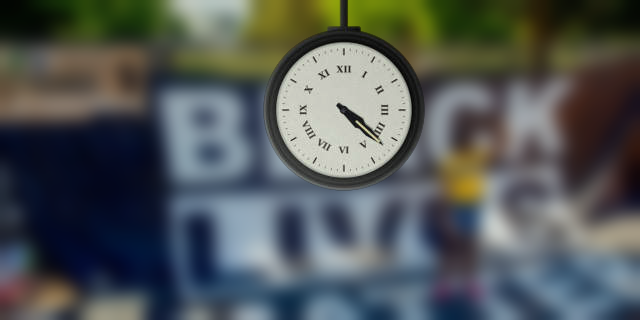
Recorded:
4.22
